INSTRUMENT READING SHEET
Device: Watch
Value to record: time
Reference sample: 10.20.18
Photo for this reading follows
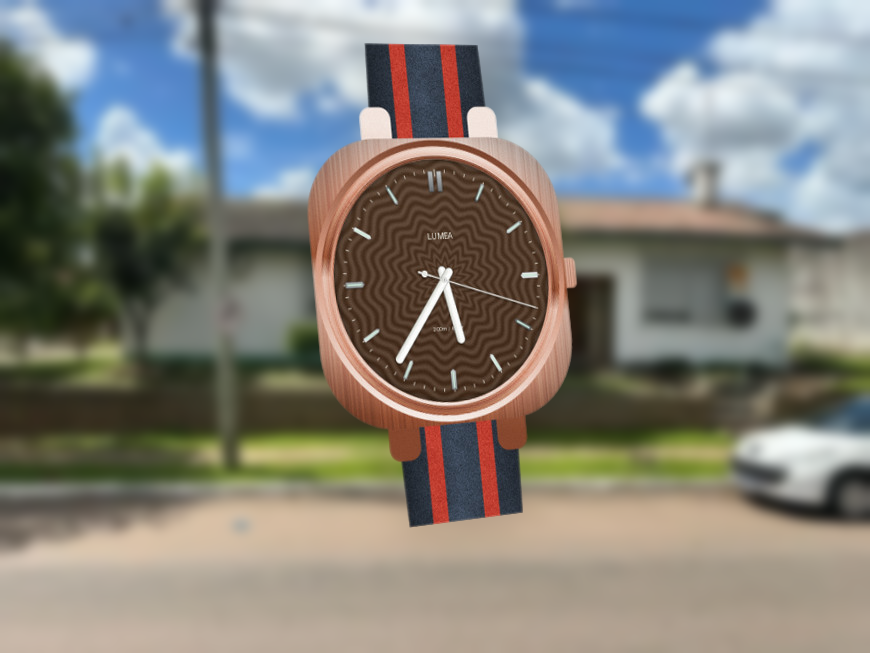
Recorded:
5.36.18
